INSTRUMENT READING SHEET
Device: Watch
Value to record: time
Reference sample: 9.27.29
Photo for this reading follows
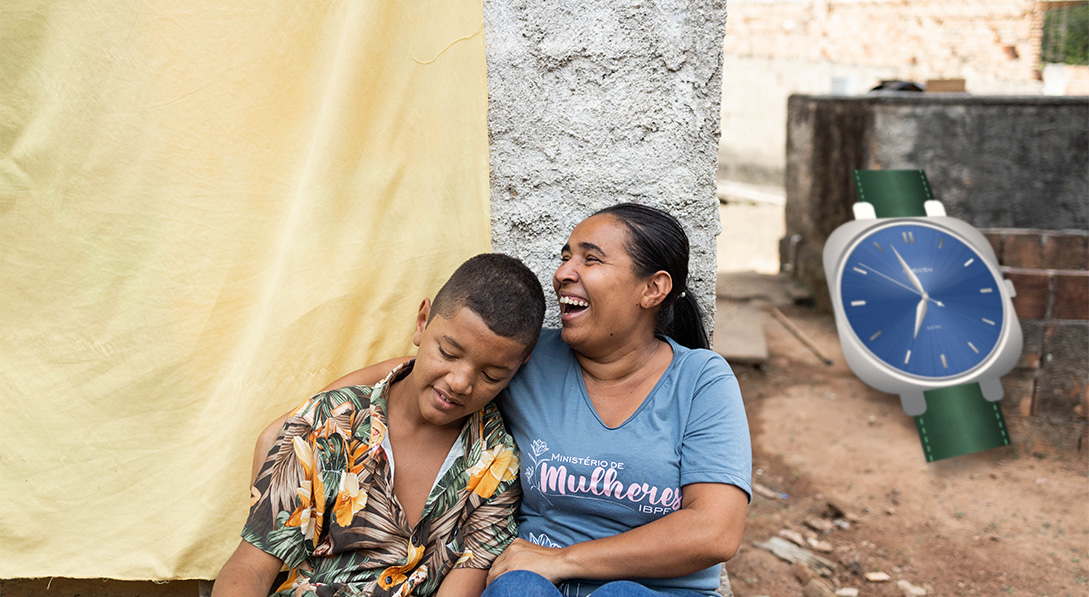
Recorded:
6.56.51
